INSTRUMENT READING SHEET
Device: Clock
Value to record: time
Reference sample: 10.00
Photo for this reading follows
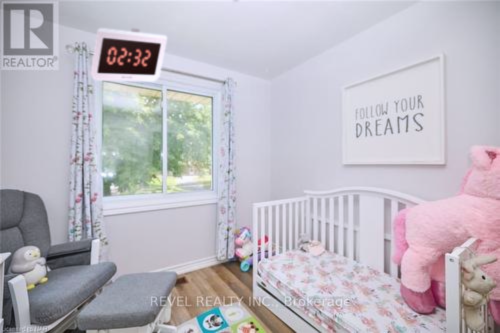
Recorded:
2.32
